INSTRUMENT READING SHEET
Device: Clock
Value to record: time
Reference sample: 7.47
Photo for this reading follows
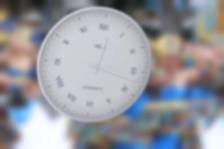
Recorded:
12.17
